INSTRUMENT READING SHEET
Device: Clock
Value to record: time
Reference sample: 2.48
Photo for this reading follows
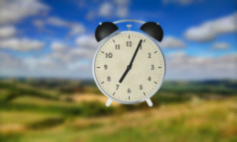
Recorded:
7.04
